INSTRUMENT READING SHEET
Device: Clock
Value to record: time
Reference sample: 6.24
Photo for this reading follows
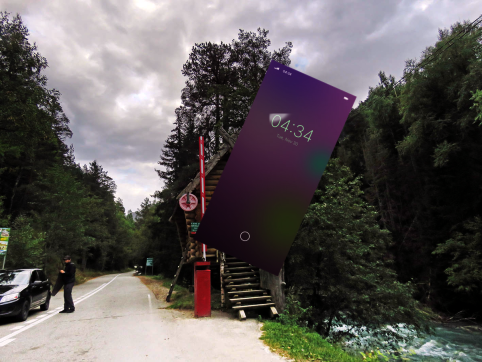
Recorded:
4.34
